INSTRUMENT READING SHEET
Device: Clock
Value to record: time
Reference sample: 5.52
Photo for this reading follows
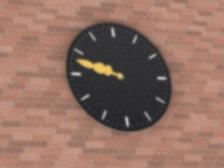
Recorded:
9.48
